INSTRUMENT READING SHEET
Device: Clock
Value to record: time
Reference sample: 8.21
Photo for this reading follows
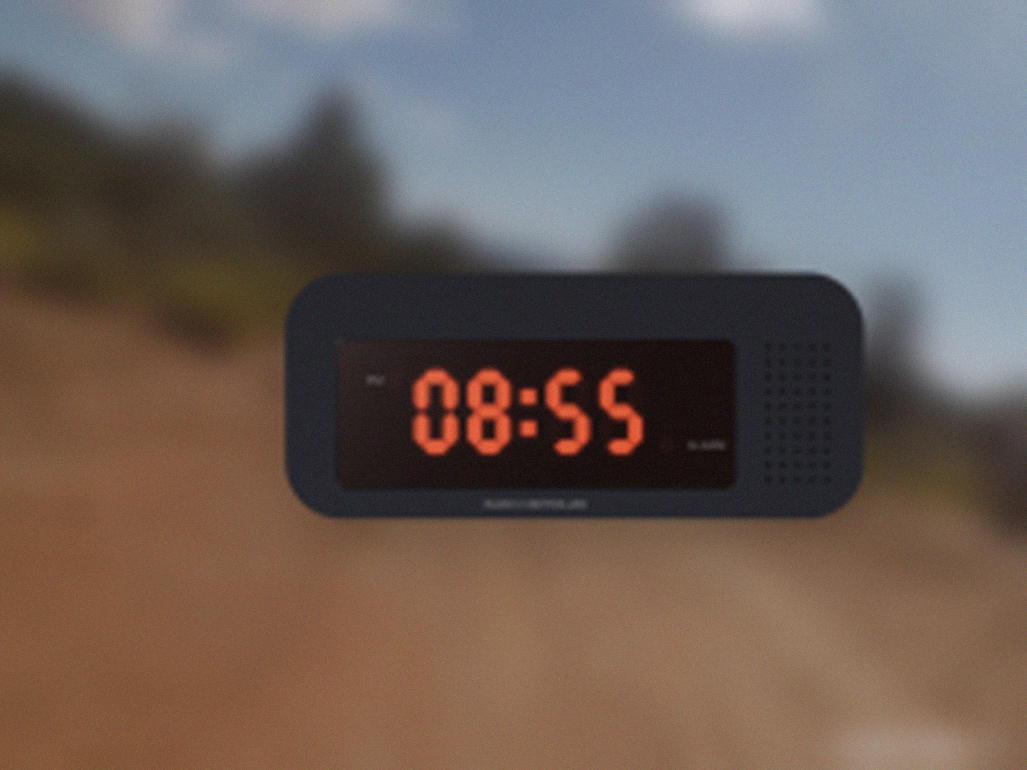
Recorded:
8.55
